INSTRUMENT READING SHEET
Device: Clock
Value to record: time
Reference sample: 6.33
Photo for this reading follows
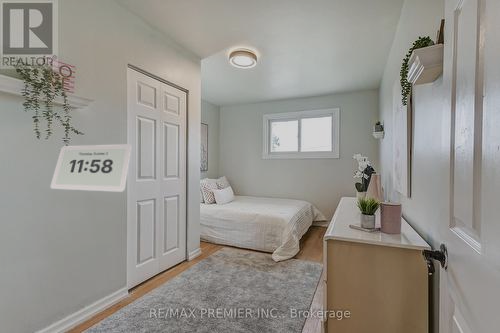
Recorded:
11.58
